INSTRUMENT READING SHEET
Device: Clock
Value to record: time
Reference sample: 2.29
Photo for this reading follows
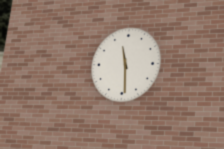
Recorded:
11.29
